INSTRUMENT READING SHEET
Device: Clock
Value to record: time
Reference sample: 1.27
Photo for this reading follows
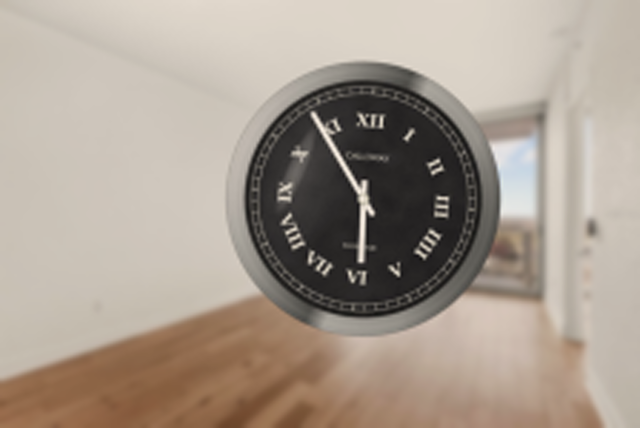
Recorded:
5.54
